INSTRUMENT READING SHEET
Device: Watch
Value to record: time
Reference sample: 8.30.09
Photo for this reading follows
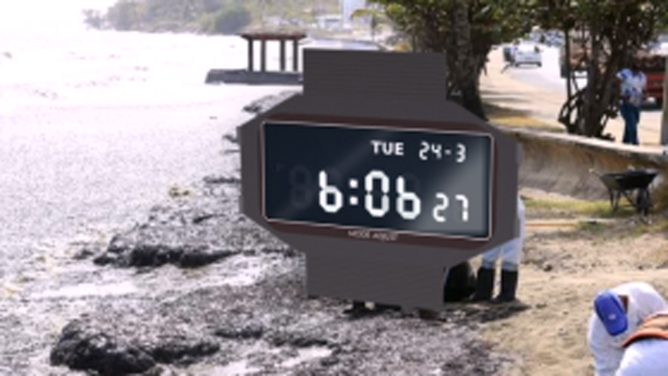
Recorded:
6.06.27
